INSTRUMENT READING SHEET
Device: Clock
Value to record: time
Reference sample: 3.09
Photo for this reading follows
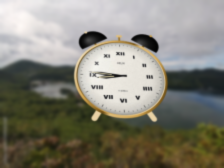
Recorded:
8.46
